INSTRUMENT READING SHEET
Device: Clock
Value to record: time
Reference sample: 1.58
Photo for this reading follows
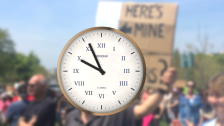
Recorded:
9.56
